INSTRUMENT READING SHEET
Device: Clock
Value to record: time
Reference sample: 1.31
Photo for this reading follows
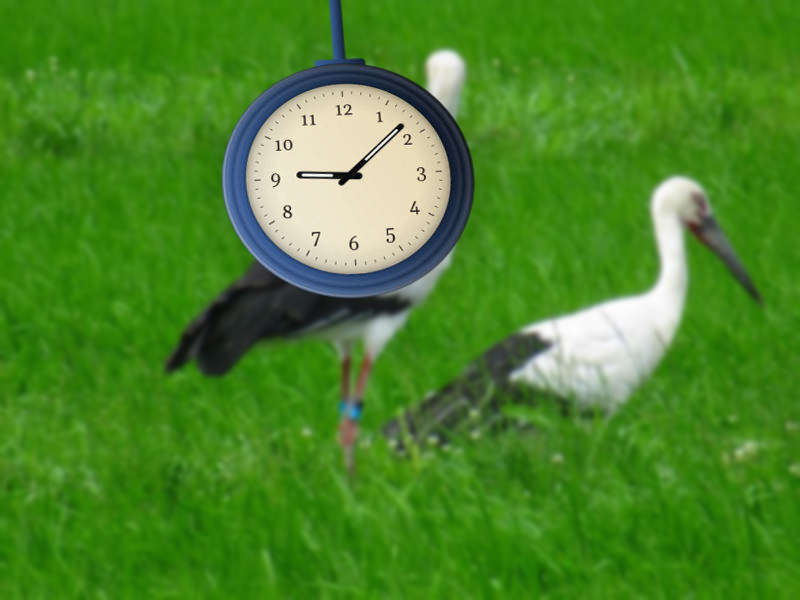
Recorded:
9.08
